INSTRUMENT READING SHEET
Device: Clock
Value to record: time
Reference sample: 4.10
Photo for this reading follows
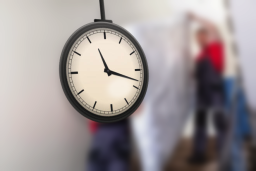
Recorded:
11.18
